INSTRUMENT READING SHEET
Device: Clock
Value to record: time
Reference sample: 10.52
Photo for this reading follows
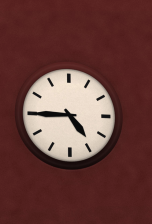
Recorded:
4.45
